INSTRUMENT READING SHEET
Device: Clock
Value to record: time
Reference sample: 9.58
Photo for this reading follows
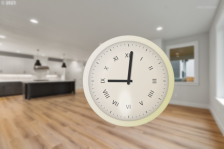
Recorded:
9.01
